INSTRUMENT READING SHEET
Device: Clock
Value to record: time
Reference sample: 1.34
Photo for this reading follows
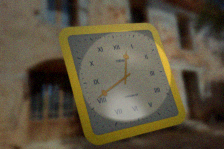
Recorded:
12.41
